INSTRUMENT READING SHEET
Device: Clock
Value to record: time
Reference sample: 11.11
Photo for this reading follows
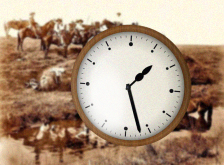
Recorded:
1.27
